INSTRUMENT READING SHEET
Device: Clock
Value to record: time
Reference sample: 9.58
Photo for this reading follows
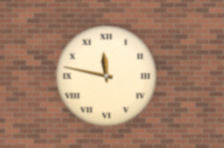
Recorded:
11.47
